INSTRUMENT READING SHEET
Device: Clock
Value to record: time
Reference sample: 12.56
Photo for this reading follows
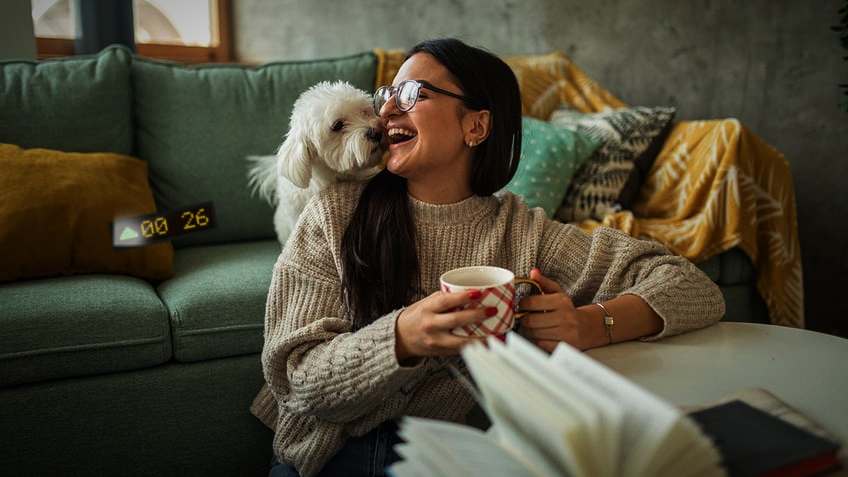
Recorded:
0.26
